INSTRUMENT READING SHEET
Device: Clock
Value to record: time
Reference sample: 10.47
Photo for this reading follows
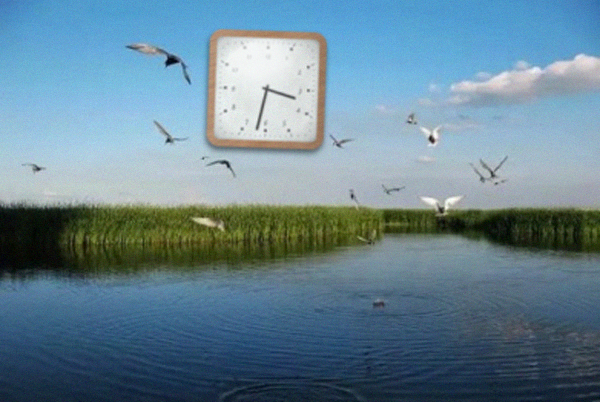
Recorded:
3.32
